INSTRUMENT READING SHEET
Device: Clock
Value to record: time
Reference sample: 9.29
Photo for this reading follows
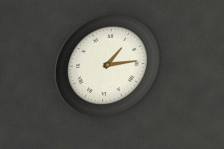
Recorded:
1.14
